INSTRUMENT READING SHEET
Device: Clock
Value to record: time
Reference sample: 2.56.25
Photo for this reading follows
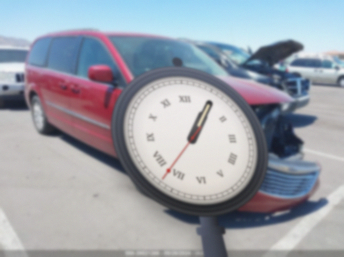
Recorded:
1.05.37
